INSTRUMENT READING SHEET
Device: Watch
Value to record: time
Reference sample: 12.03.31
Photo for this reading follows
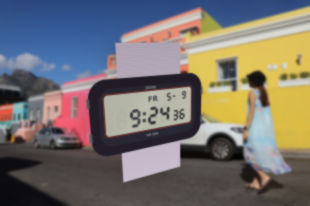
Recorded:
9.24.36
